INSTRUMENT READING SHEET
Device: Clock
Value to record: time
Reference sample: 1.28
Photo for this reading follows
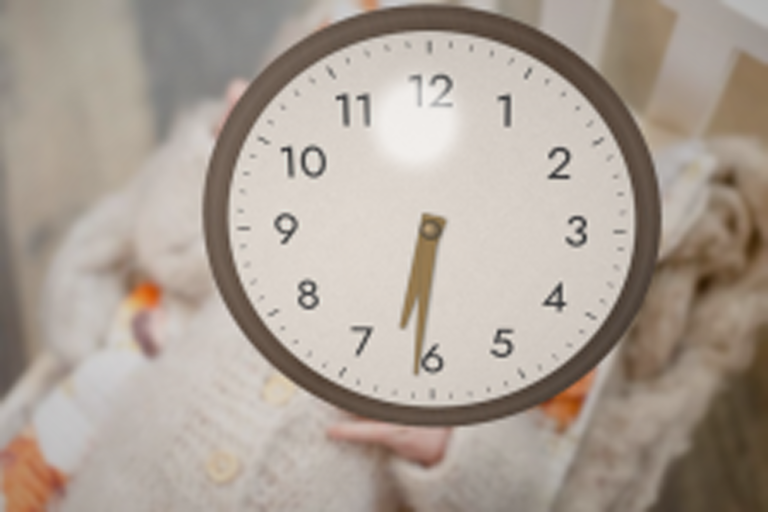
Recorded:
6.31
